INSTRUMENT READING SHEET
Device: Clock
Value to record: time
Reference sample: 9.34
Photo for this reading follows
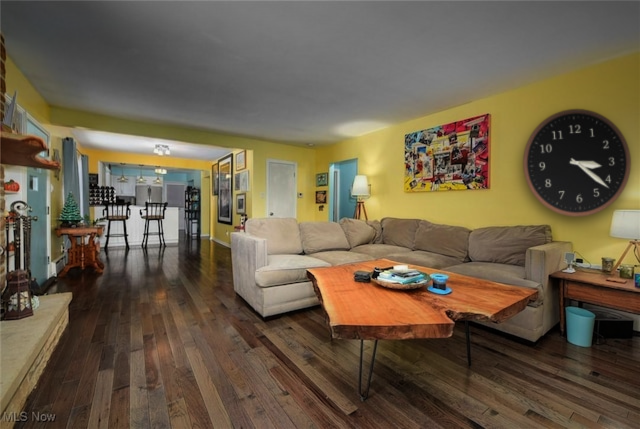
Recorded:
3.22
